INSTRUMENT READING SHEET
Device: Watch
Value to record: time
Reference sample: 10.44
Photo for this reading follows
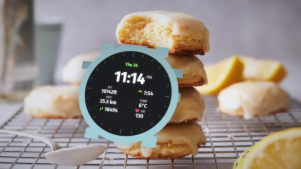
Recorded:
11.14
